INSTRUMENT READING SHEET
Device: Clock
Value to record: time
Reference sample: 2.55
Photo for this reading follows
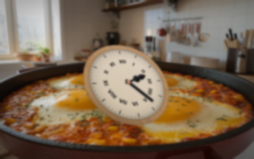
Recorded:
2.23
